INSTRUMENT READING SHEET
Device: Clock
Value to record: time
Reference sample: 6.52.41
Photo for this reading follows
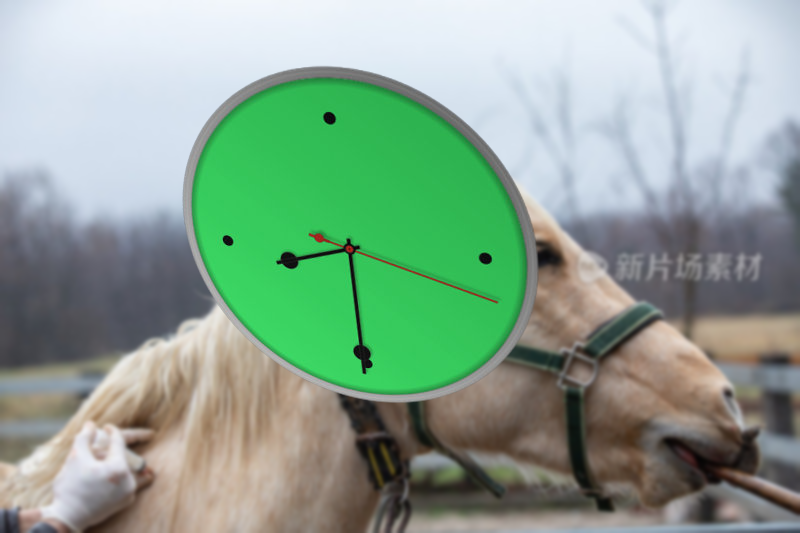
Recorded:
8.30.18
